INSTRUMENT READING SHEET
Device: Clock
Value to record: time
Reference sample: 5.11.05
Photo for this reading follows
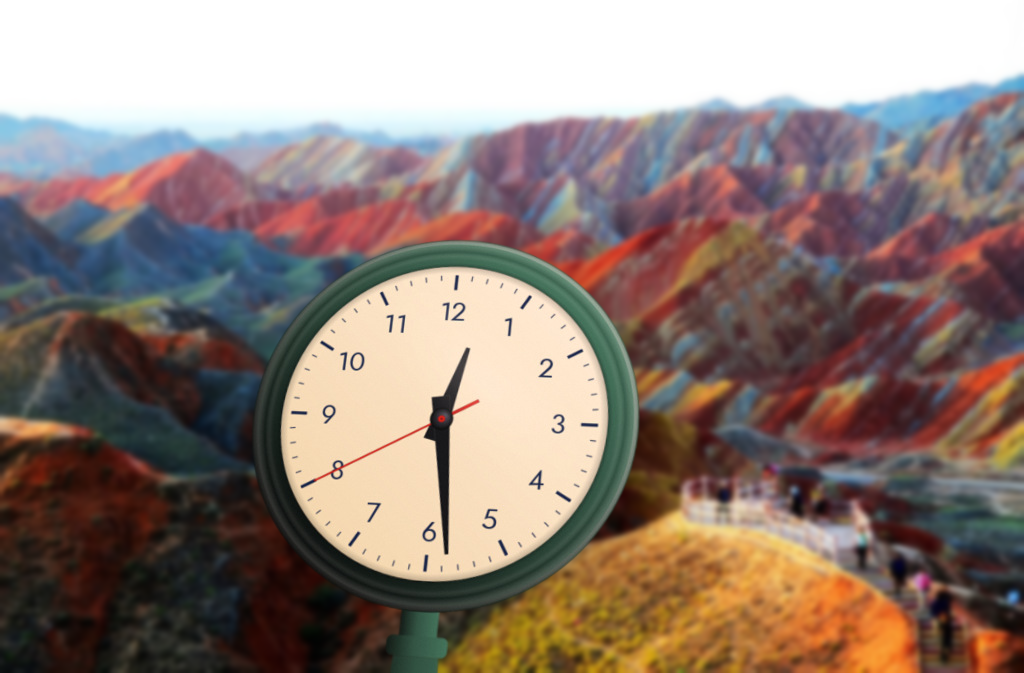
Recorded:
12.28.40
